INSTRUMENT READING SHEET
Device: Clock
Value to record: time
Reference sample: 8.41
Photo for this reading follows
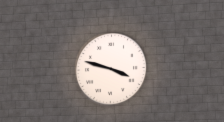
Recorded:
3.48
